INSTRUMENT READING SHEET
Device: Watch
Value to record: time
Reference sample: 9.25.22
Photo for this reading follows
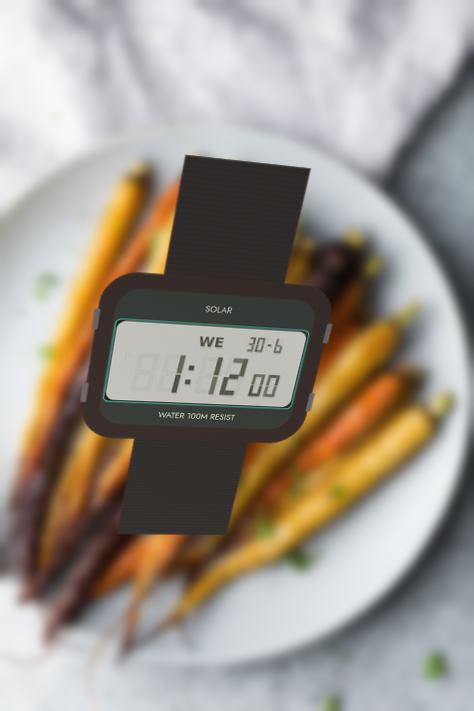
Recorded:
1.12.00
